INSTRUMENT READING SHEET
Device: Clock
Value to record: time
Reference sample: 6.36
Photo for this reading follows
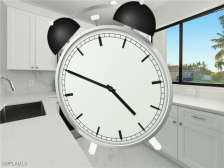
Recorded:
4.50
